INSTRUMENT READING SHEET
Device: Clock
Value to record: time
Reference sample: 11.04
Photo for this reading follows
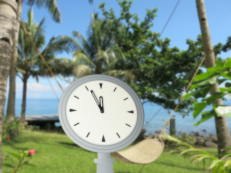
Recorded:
11.56
